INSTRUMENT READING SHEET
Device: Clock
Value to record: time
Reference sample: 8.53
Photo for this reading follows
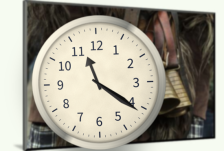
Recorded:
11.21
